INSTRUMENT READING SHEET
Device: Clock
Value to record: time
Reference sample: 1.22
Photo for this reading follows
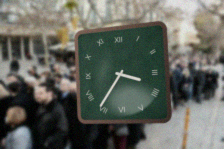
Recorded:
3.36
